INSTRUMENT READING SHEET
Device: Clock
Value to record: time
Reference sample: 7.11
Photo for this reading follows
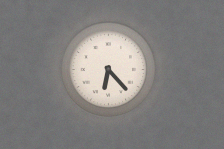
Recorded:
6.23
